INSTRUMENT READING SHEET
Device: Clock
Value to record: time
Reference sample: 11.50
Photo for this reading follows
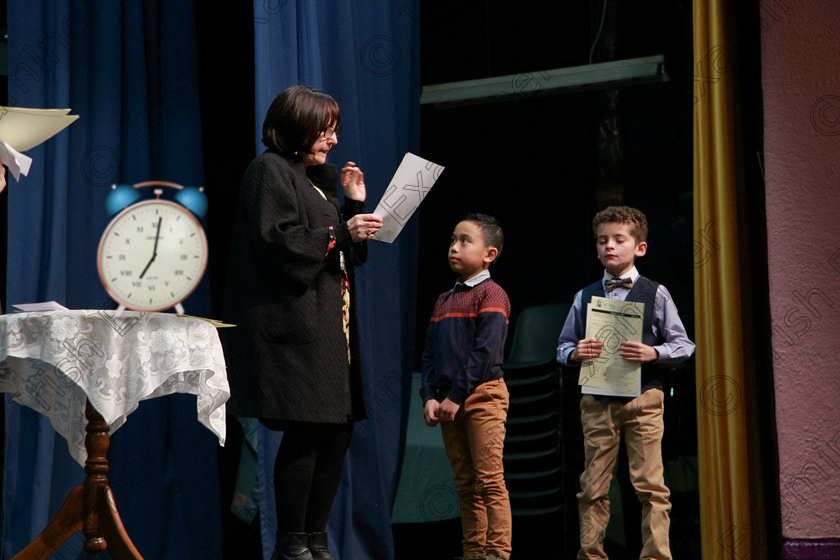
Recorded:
7.01
